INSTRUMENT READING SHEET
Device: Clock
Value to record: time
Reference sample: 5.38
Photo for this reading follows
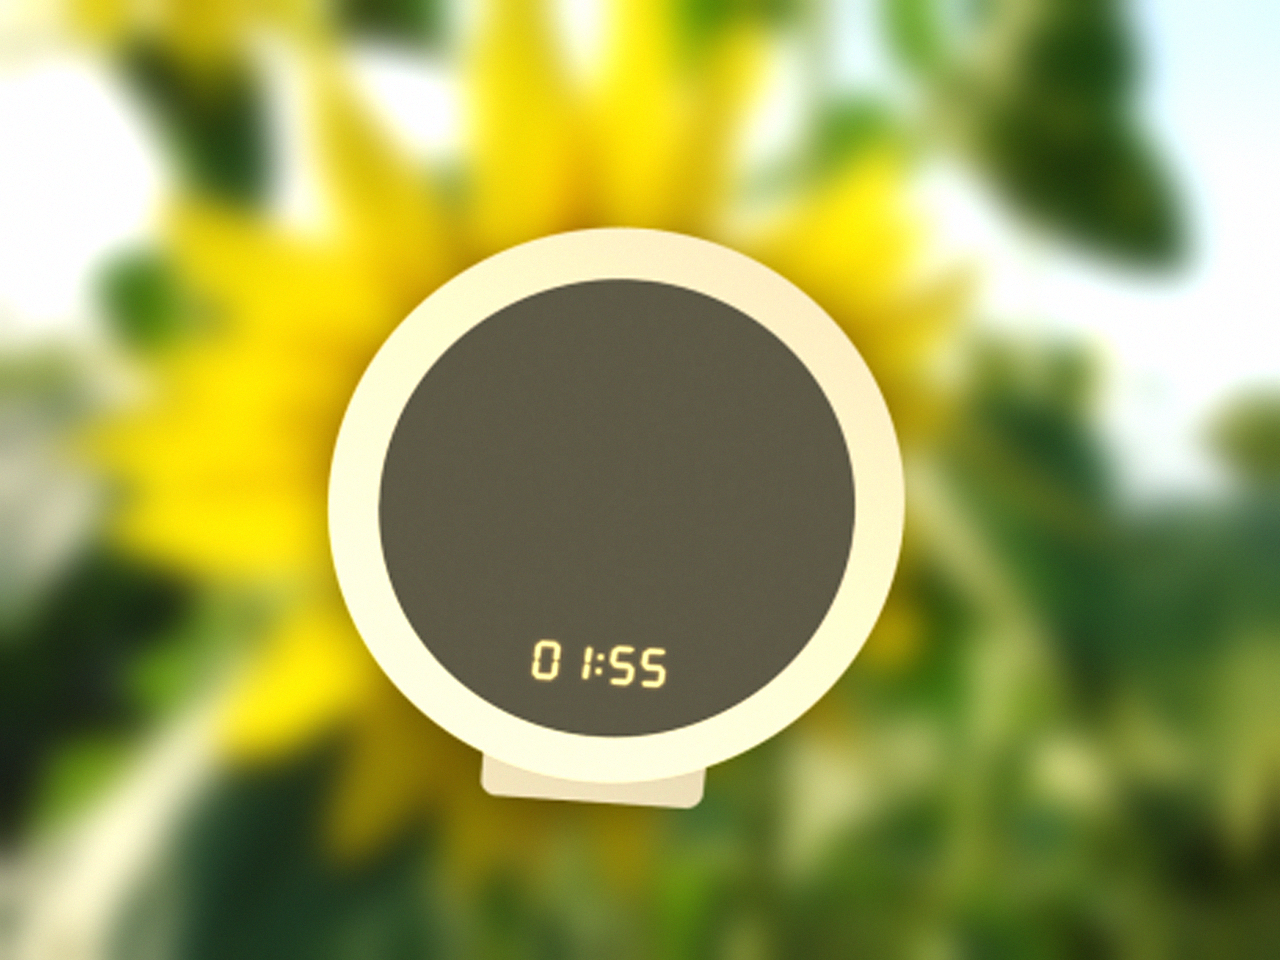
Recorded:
1.55
